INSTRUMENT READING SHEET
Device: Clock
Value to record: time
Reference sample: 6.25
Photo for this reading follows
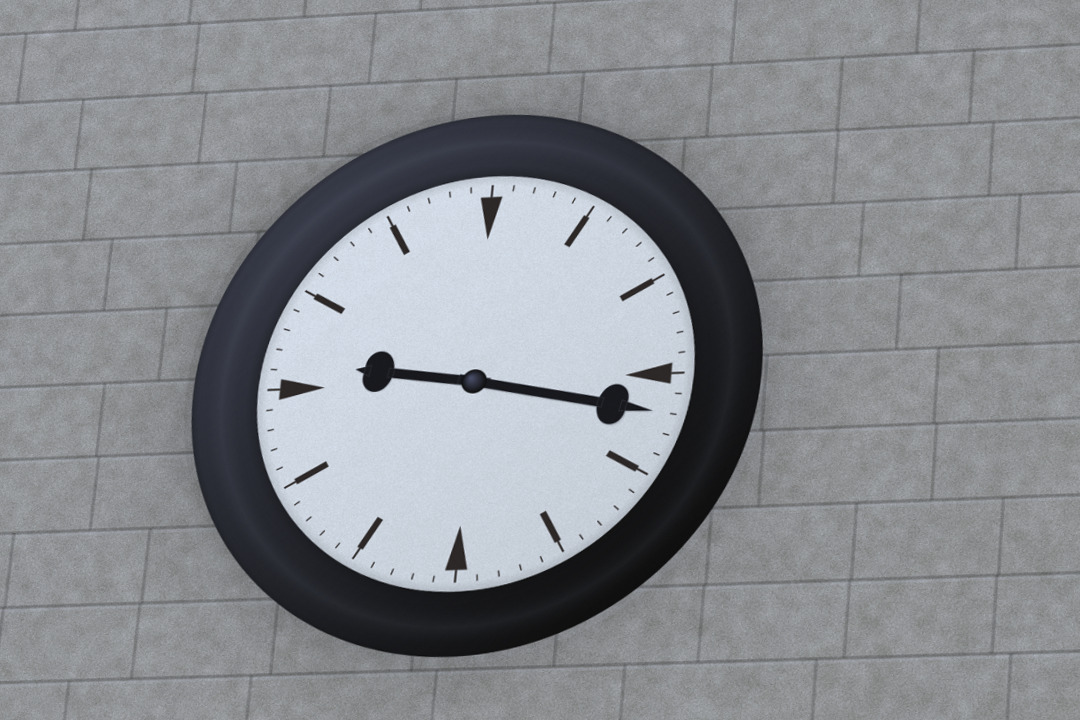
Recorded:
9.17
